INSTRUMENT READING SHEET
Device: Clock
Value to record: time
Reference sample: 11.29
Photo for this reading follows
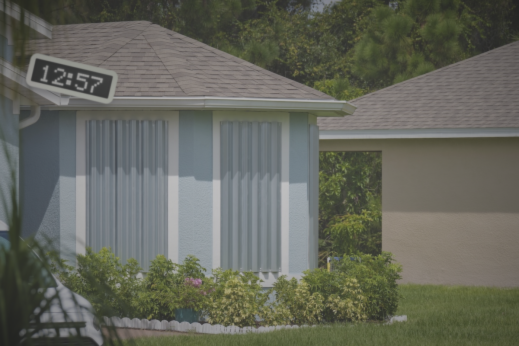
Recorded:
12.57
